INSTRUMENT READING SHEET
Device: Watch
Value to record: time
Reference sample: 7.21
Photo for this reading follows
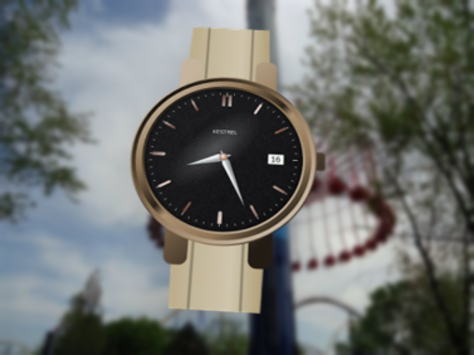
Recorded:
8.26
